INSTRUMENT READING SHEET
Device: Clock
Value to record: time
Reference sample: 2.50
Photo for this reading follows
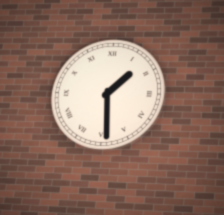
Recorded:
1.29
